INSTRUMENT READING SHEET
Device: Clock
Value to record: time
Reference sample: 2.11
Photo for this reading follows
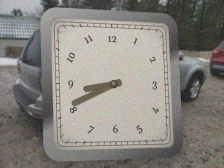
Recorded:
8.41
